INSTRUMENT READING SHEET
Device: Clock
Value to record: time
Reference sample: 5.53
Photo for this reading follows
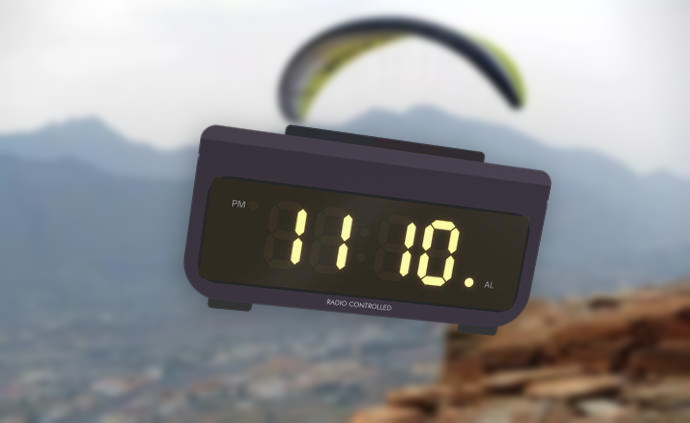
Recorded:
11.10
